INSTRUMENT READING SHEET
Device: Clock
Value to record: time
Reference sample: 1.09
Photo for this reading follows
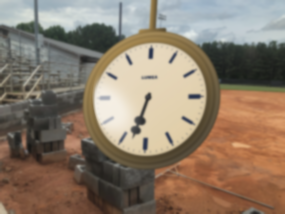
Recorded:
6.33
